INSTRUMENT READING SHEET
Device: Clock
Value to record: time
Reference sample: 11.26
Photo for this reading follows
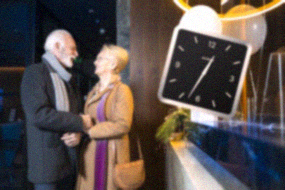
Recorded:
12.33
